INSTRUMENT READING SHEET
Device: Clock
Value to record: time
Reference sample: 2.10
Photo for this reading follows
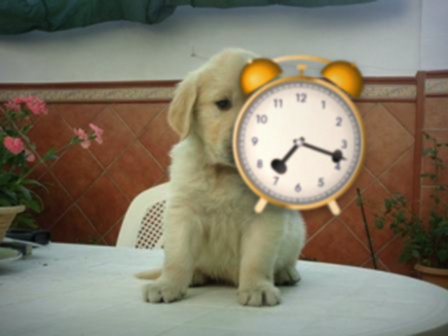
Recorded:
7.18
